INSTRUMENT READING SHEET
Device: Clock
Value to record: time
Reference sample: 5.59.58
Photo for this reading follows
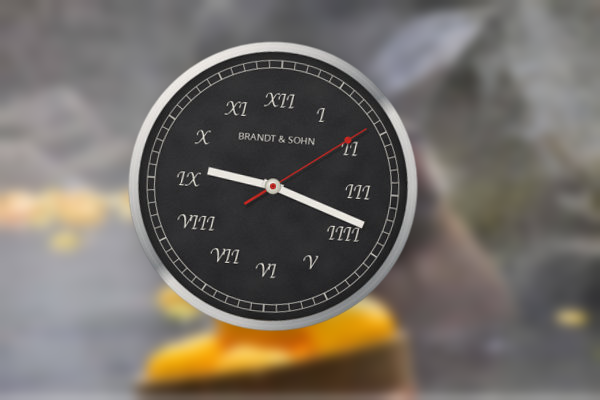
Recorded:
9.18.09
